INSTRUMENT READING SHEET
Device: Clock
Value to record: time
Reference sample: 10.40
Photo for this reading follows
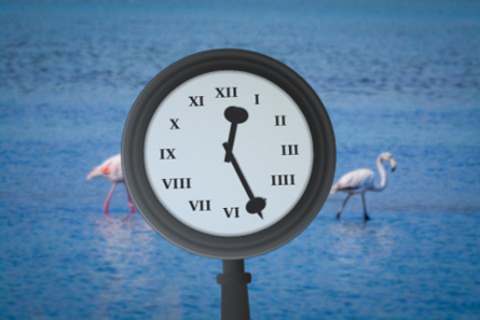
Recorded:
12.26
